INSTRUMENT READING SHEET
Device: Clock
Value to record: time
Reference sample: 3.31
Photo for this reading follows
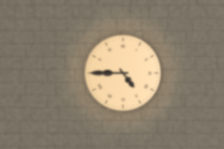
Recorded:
4.45
